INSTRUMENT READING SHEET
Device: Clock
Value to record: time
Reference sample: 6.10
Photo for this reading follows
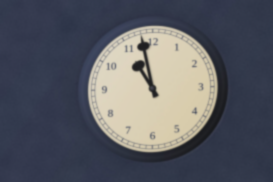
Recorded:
10.58
